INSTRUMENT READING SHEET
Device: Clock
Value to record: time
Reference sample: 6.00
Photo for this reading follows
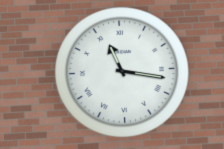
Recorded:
11.17
